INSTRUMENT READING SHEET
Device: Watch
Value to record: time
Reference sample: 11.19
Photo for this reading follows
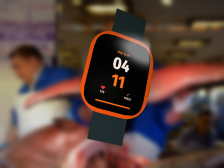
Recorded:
4.11
